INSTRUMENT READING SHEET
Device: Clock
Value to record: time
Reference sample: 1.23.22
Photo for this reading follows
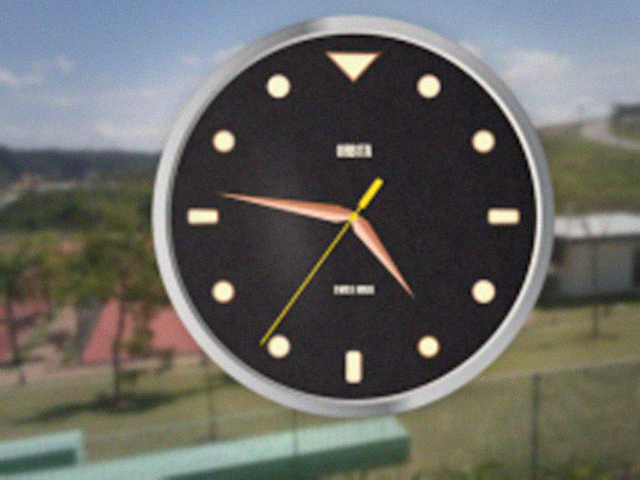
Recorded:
4.46.36
